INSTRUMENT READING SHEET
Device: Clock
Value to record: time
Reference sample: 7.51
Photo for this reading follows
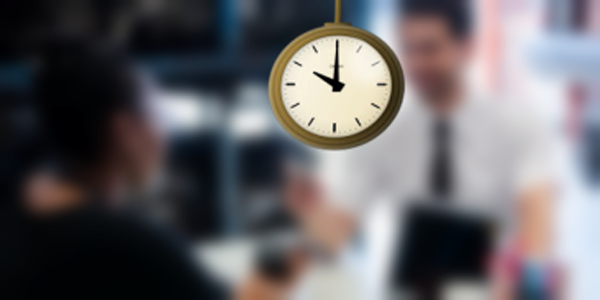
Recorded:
10.00
